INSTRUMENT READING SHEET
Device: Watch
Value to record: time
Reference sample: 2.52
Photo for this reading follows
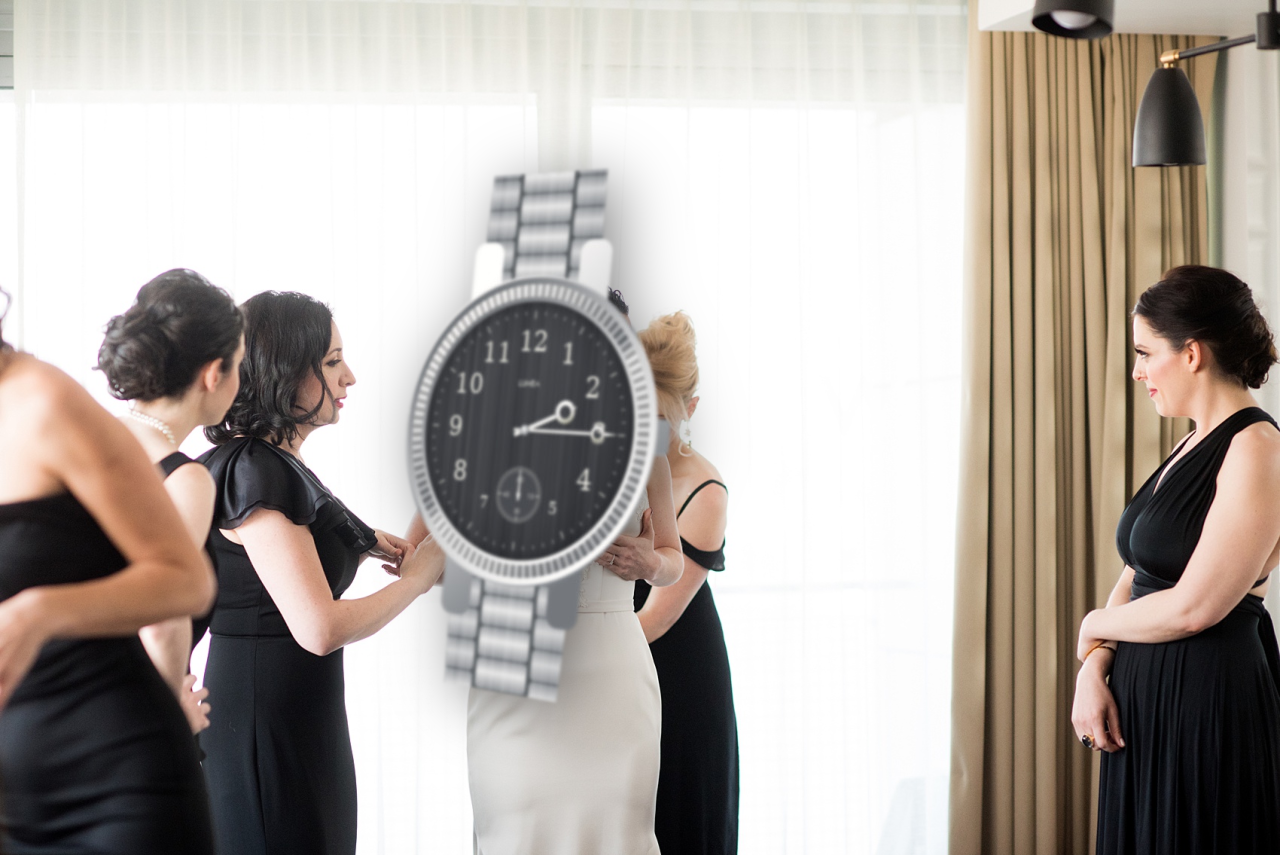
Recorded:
2.15
